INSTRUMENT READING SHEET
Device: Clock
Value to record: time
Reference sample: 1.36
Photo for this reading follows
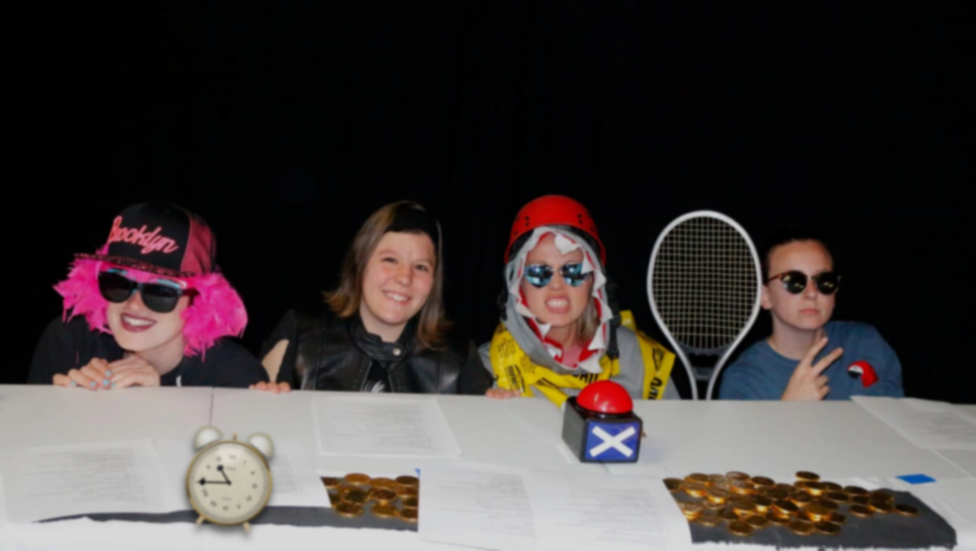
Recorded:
10.44
